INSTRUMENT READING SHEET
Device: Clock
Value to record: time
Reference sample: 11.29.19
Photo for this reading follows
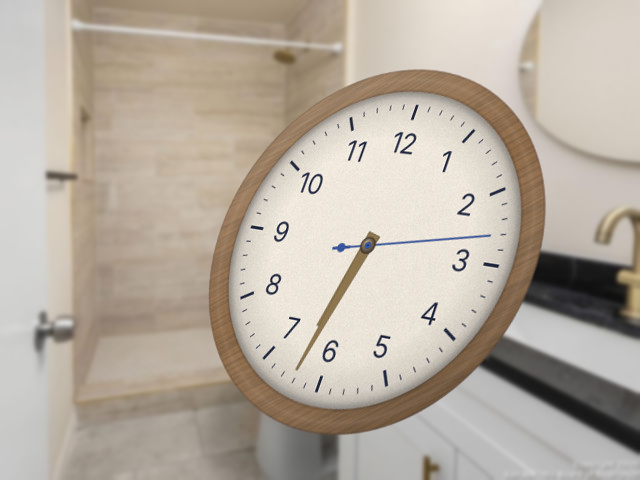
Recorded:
6.32.13
